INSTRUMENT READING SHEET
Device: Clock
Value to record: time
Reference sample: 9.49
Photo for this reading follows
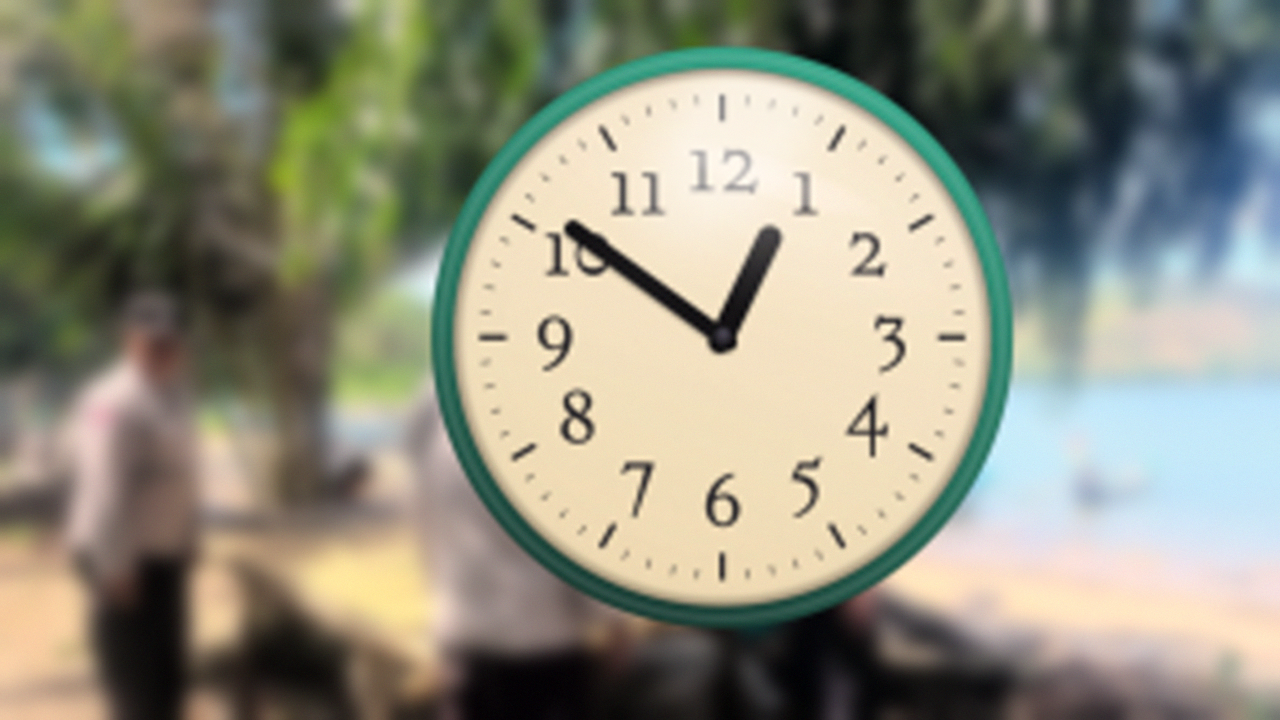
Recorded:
12.51
